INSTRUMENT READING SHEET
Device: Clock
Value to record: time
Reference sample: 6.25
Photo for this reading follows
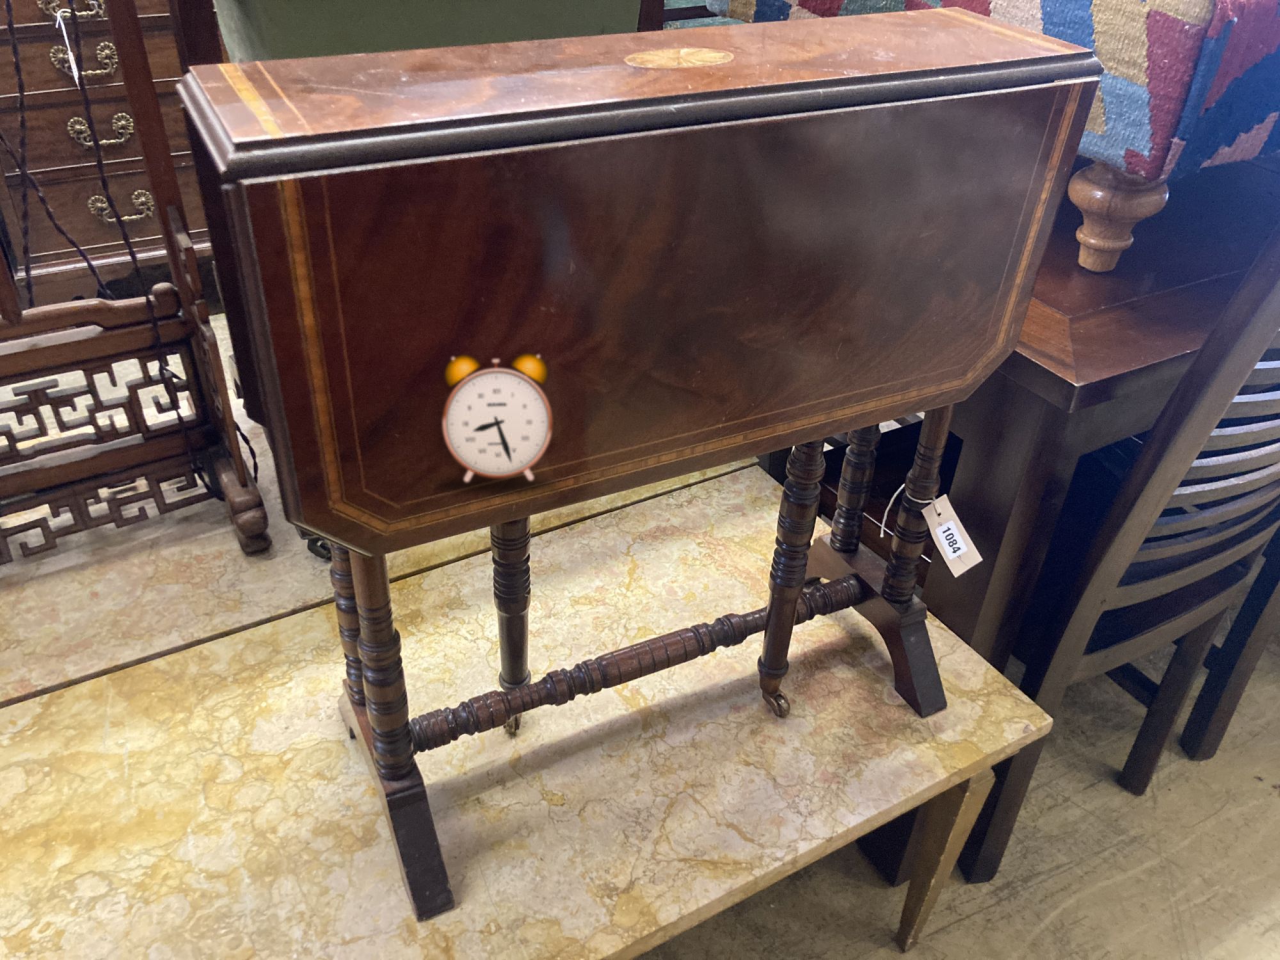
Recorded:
8.27
